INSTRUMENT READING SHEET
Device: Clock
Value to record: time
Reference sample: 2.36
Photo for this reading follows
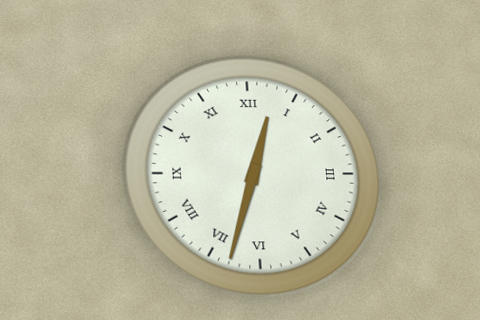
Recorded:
12.33
